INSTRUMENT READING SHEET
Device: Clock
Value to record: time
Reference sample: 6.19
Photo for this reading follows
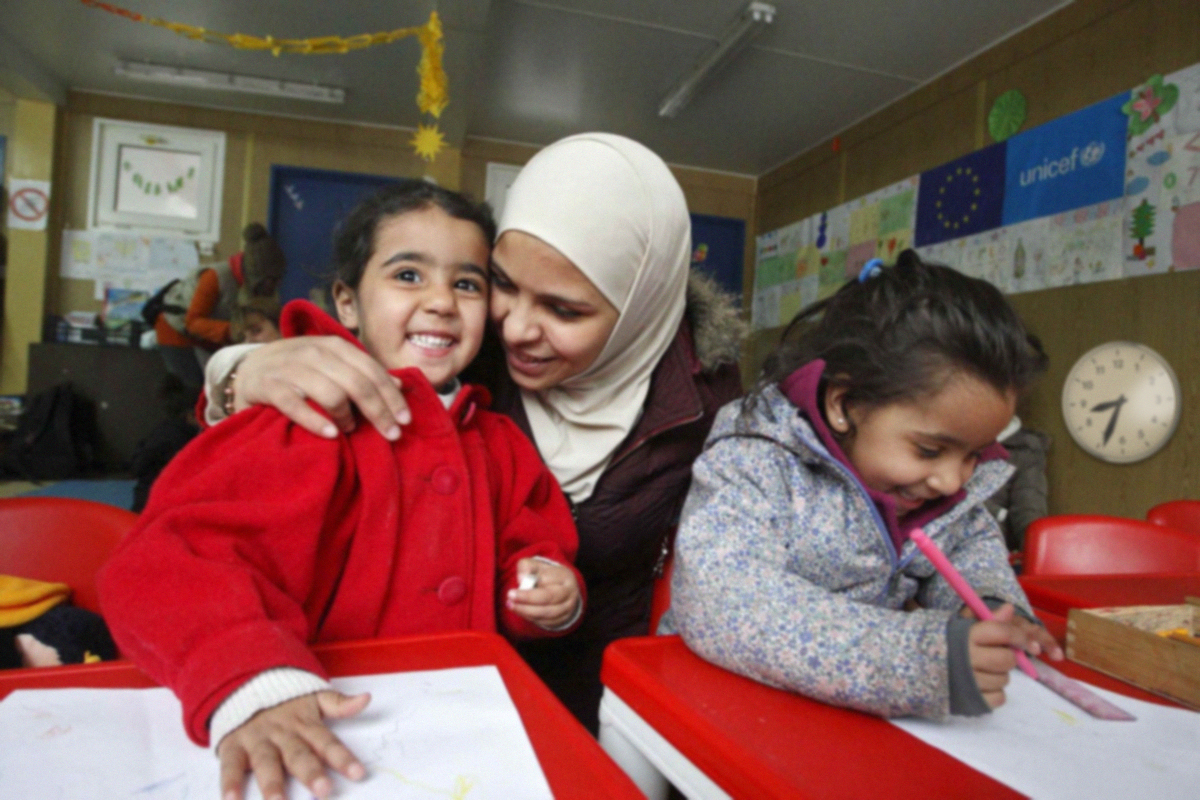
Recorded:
8.34
